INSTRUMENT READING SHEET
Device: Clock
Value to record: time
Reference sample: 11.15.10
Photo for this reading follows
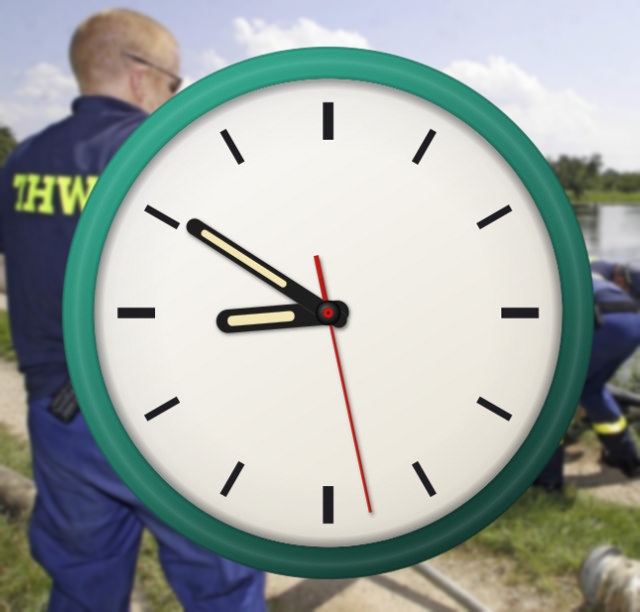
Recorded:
8.50.28
